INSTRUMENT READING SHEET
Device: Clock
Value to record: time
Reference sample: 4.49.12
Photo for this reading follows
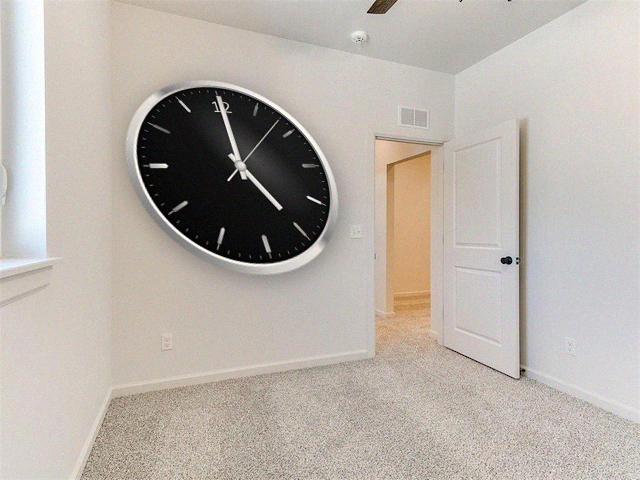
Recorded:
5.00.08
